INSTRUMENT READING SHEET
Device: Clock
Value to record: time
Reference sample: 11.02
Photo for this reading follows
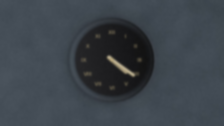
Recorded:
4.21
